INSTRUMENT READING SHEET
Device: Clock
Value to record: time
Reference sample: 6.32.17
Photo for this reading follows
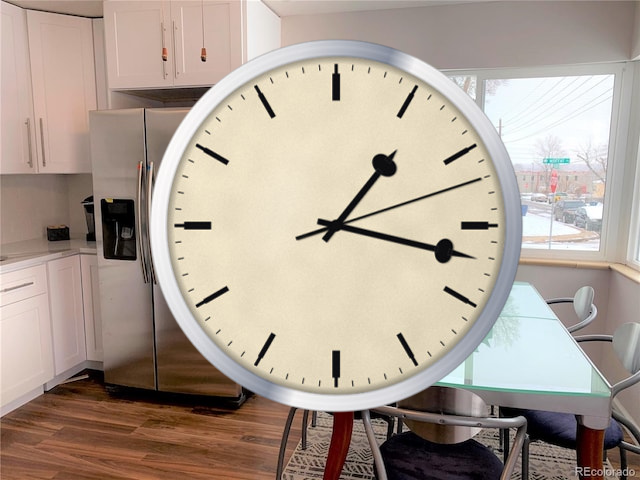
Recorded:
1.17.12
